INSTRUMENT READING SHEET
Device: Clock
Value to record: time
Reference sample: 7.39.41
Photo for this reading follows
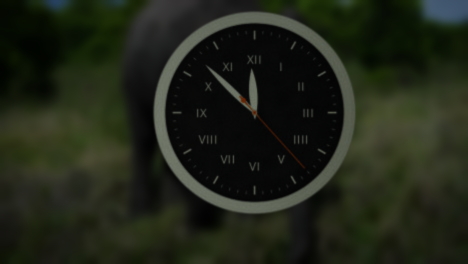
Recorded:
11.52.23
